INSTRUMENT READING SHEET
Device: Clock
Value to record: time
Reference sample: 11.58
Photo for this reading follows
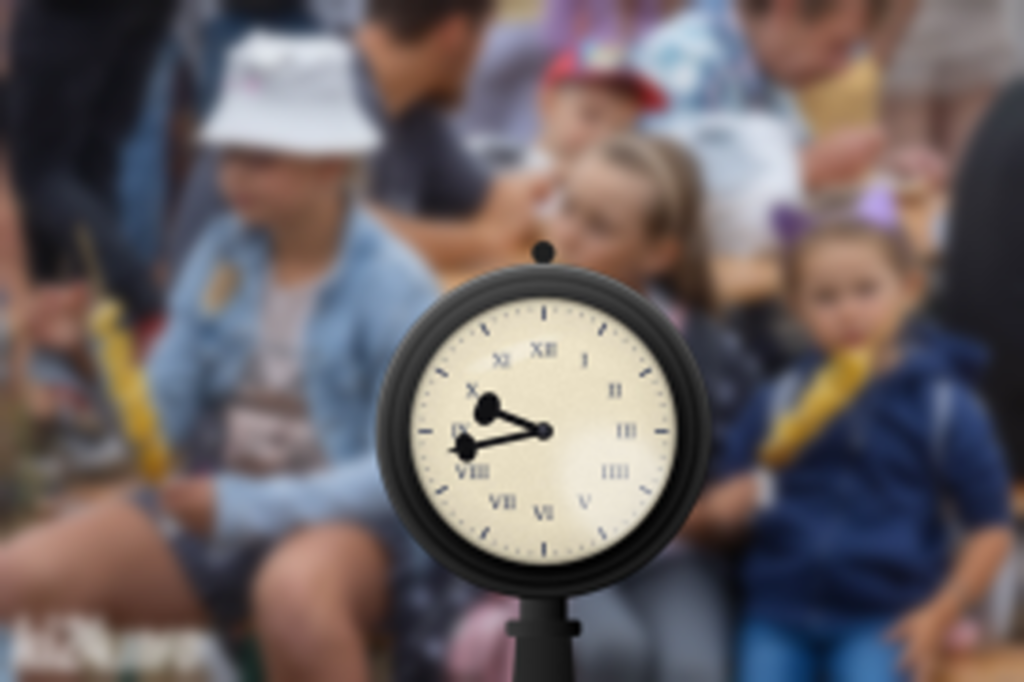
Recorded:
9.43
